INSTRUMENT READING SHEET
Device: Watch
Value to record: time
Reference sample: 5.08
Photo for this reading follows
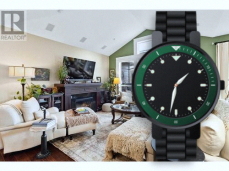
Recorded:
1.32
